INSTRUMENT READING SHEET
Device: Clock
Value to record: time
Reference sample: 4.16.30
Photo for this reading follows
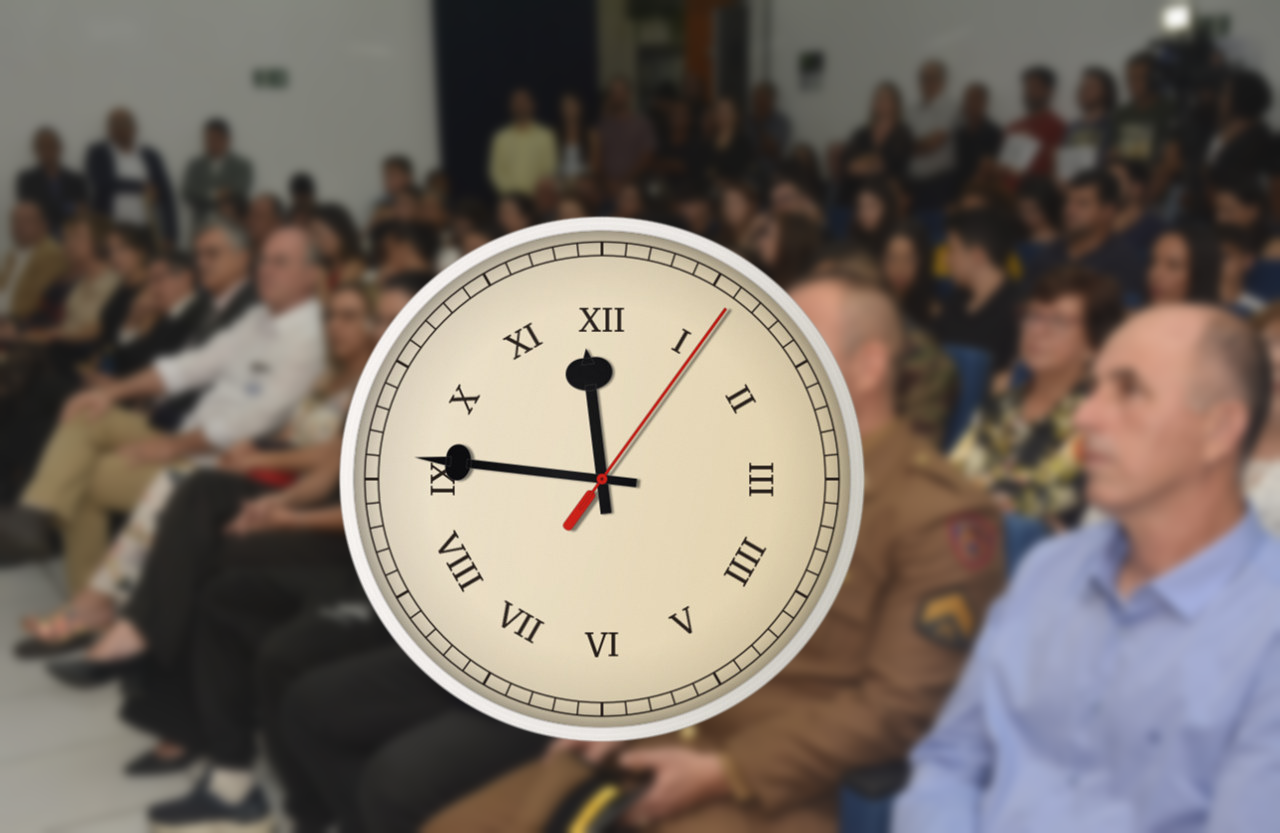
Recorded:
11.46.06
